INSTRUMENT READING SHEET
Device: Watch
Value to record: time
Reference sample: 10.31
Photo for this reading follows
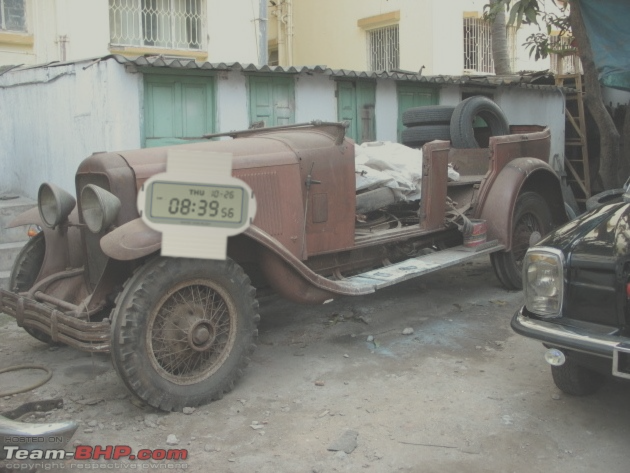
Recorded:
8.39
